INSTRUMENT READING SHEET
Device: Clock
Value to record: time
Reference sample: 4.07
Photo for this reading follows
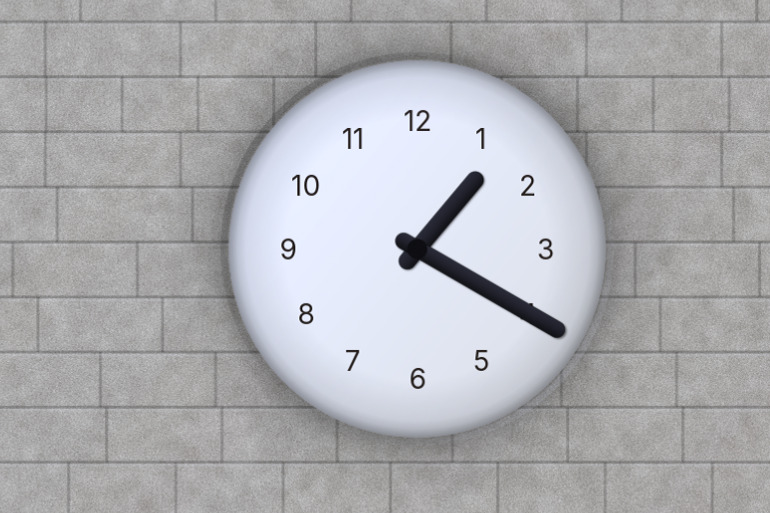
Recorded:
1.20
